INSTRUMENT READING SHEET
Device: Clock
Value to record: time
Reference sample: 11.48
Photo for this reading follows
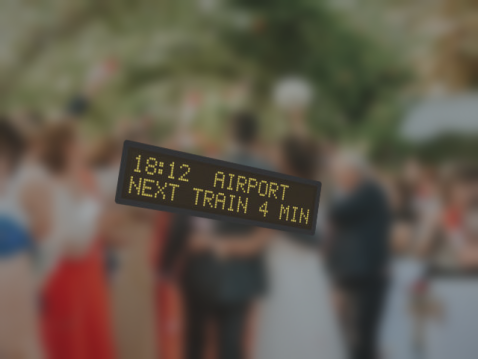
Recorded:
18.12
